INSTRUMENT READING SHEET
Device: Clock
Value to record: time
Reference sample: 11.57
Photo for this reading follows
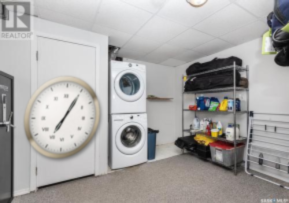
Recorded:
7.05
